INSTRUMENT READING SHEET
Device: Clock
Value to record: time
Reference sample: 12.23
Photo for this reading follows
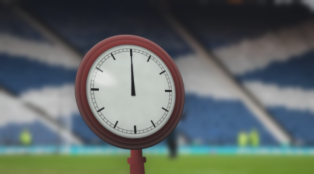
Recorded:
12.00
